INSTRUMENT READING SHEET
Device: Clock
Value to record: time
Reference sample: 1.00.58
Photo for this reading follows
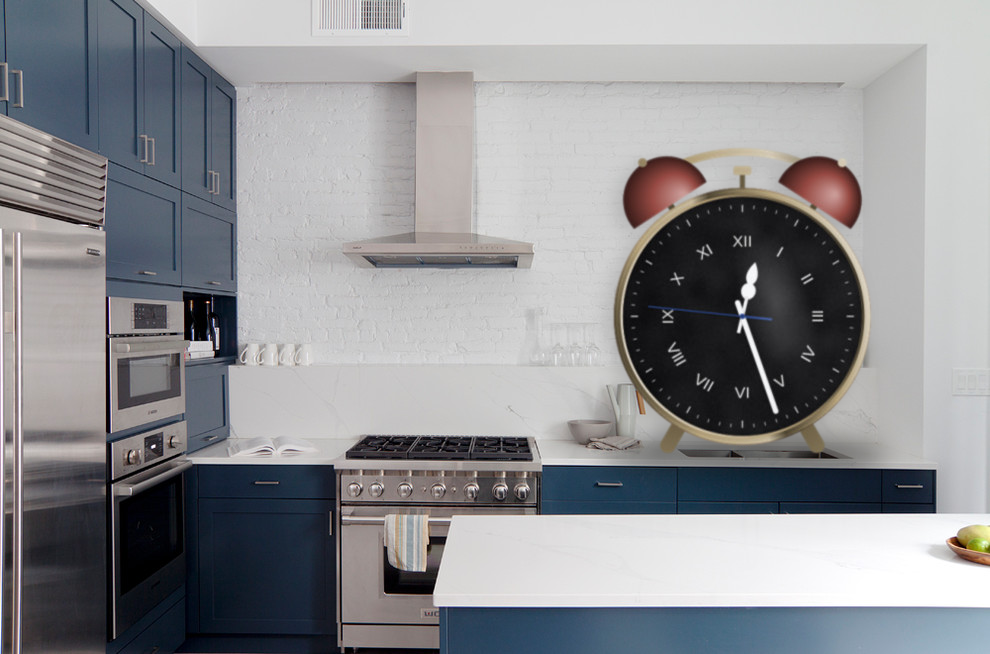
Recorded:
12.26.46
